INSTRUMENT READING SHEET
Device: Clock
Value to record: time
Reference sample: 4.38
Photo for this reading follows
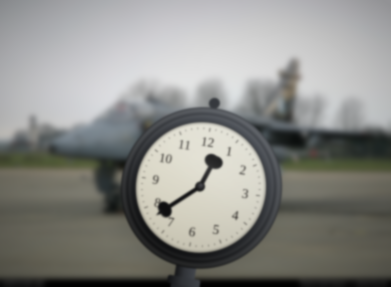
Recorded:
12.38
